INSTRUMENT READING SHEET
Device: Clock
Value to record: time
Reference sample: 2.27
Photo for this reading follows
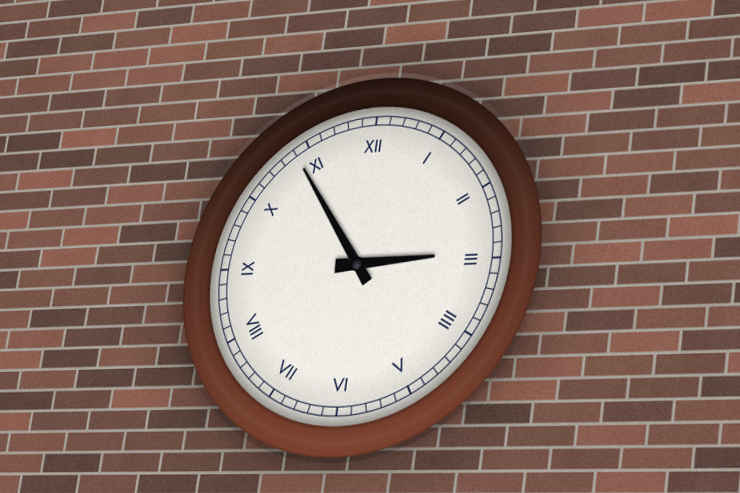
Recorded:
2.54
